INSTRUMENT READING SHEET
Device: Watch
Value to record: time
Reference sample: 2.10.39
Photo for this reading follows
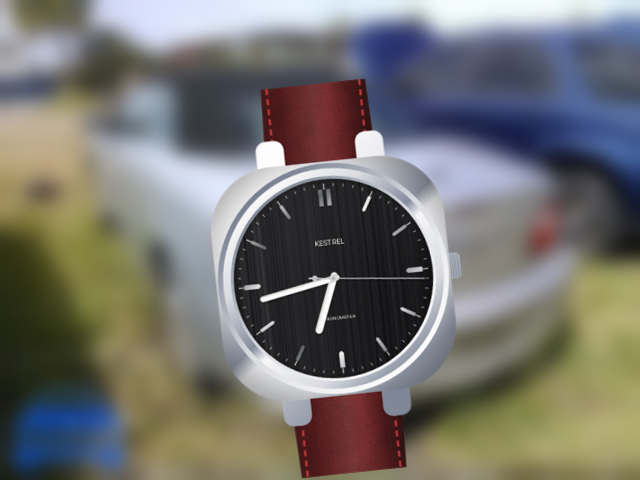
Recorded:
6.43.16
